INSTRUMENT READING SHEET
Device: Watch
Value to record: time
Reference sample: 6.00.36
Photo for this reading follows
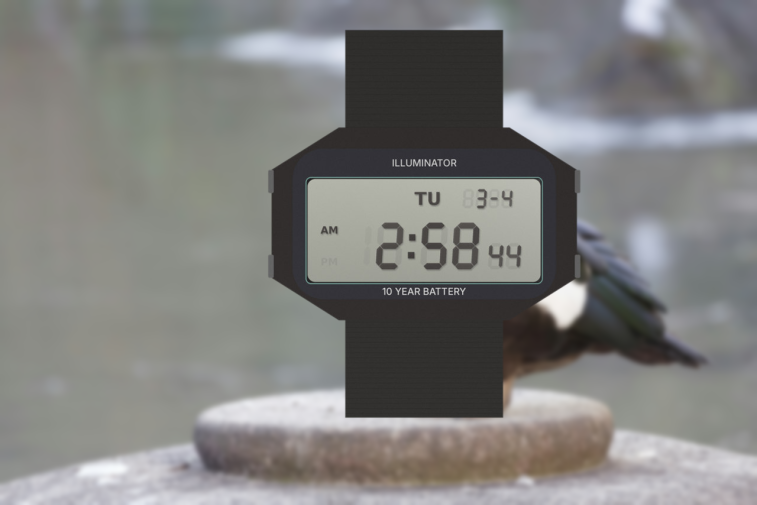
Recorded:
2.58.44
